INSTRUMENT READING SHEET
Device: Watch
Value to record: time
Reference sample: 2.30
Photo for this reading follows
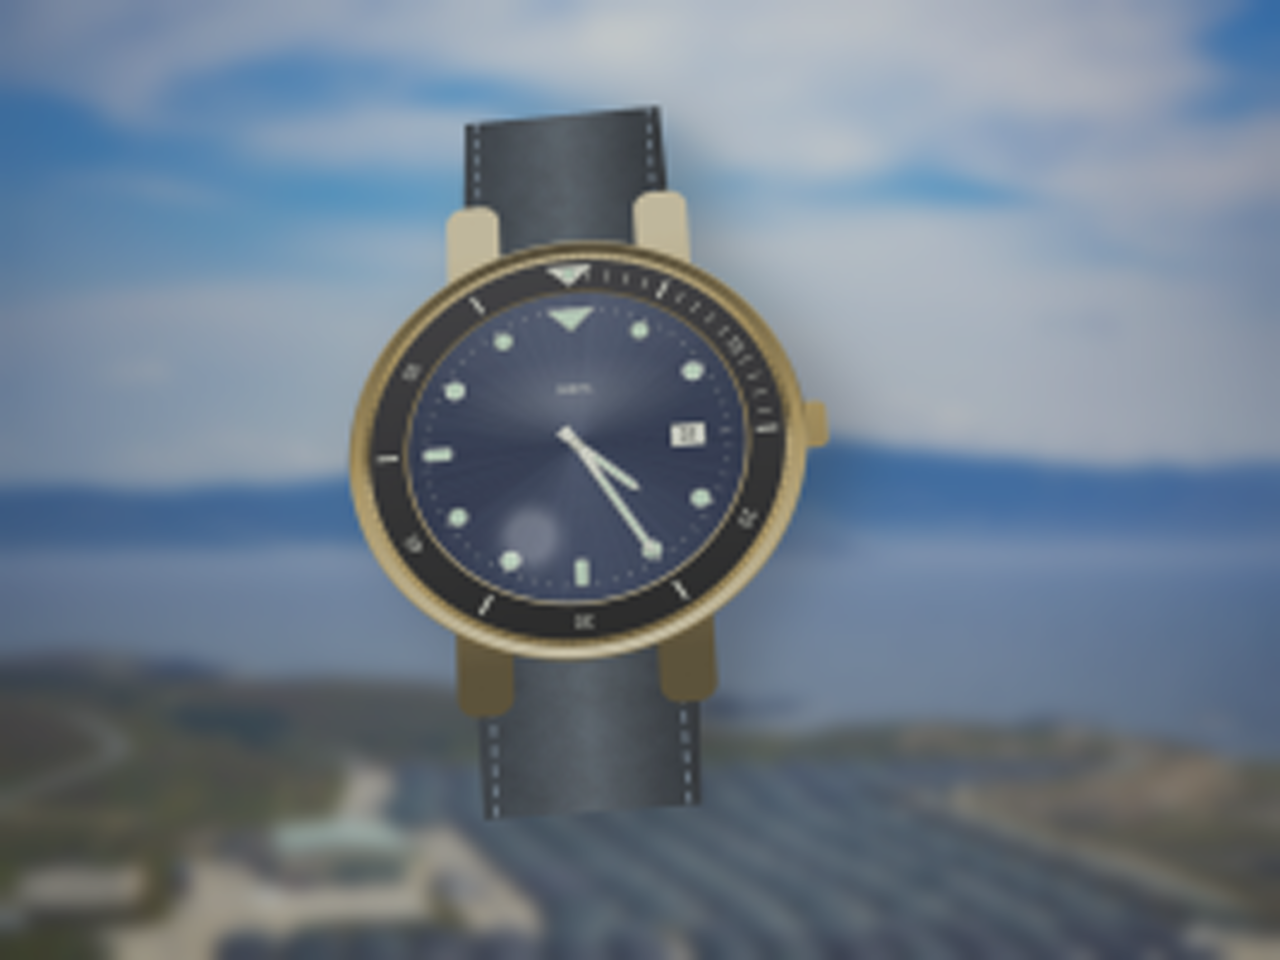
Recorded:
4.25
